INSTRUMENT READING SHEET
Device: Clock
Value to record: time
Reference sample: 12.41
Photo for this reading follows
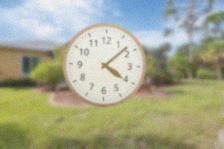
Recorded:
4.08
